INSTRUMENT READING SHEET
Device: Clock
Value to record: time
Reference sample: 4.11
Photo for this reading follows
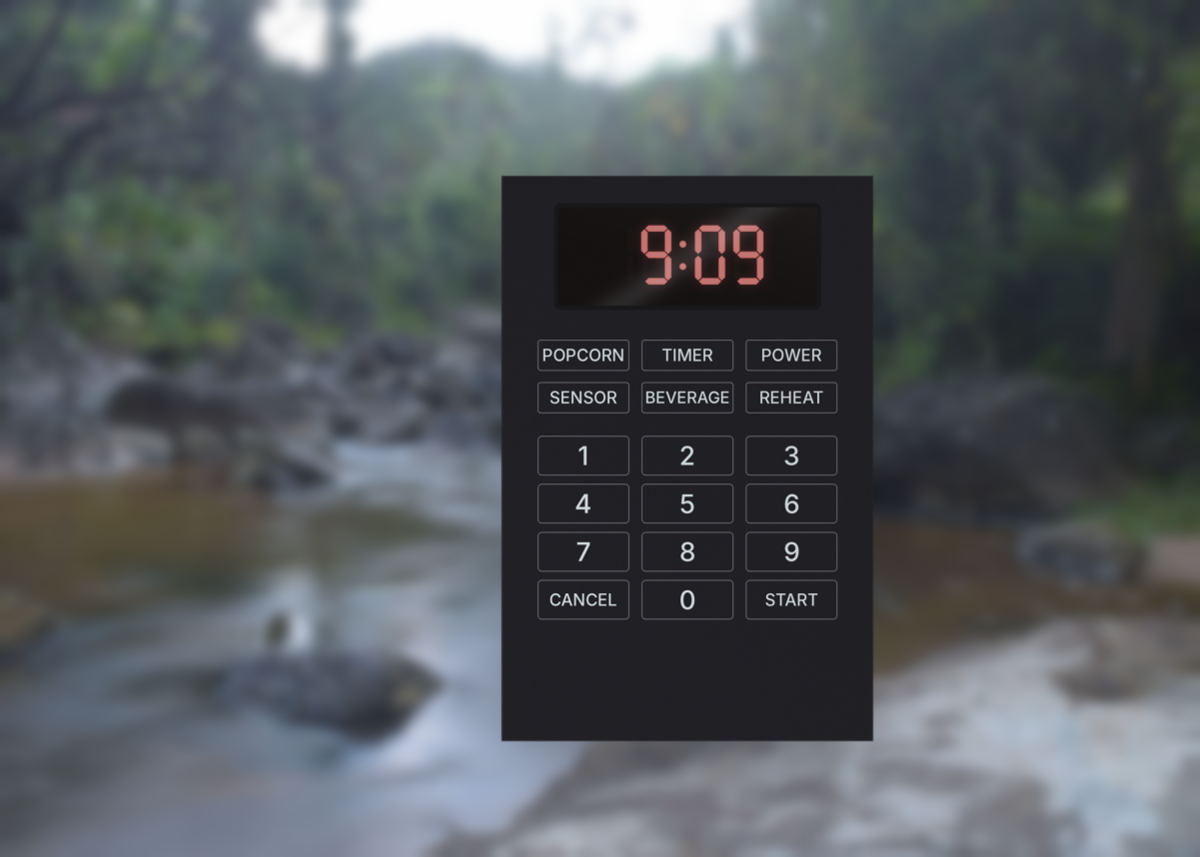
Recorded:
9.09
